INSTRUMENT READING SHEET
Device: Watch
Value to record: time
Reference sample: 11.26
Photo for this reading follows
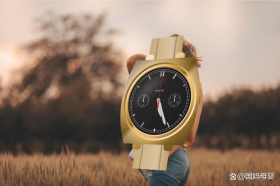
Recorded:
5.26
